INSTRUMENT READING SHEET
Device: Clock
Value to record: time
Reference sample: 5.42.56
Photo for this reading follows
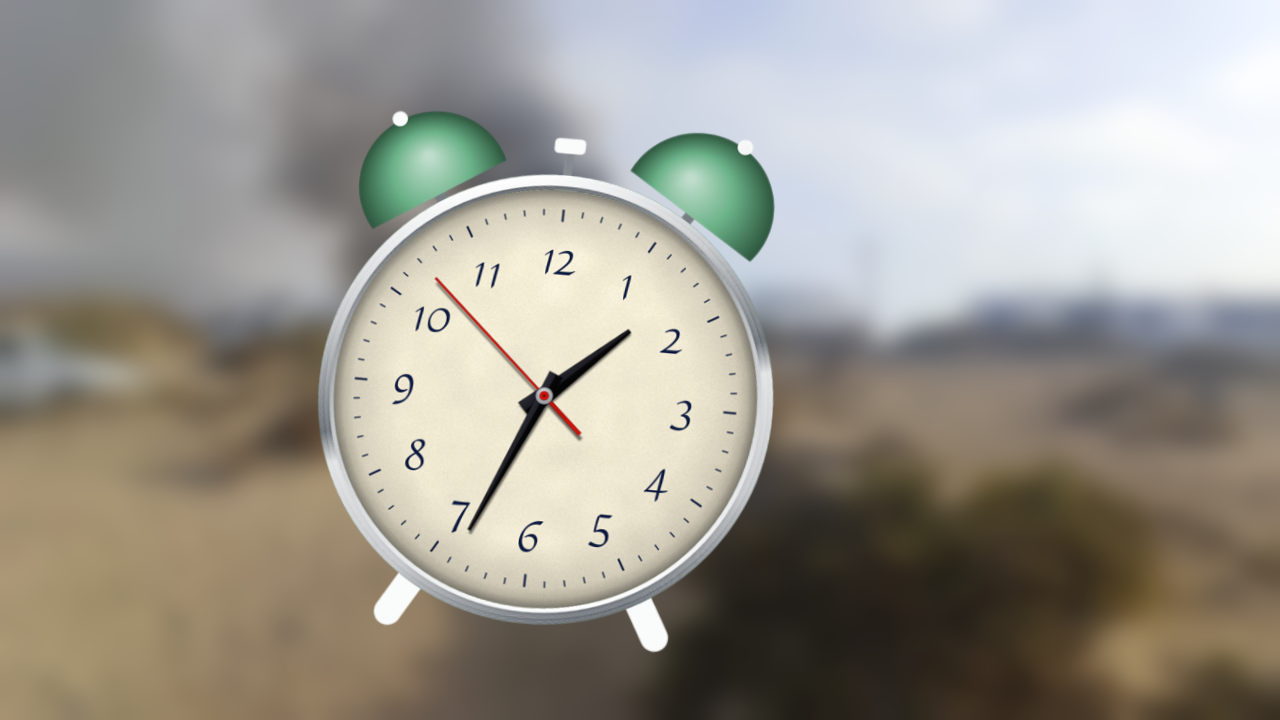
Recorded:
1.33.52
